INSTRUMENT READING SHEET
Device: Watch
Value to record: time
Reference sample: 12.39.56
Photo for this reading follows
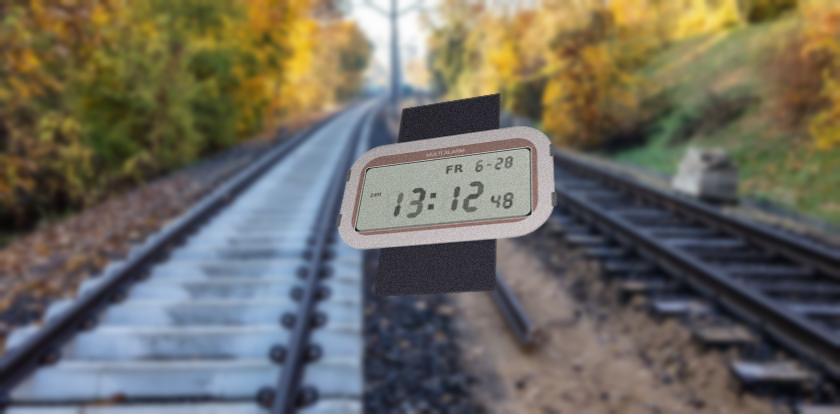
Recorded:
13.12.48
